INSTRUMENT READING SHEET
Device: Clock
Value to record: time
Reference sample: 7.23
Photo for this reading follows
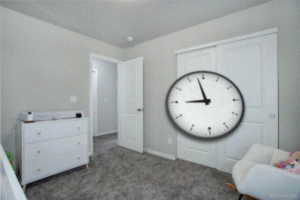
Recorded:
8.58
